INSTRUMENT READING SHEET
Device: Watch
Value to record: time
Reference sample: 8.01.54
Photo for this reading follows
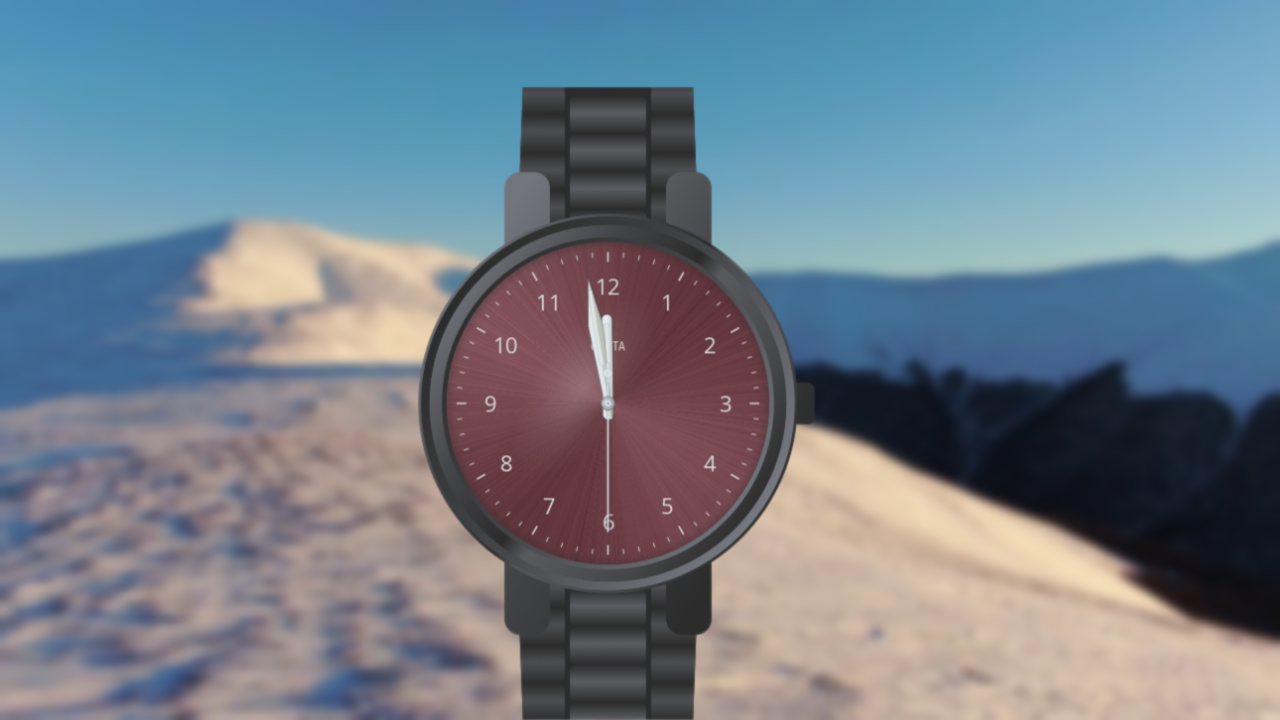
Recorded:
11.58.30
